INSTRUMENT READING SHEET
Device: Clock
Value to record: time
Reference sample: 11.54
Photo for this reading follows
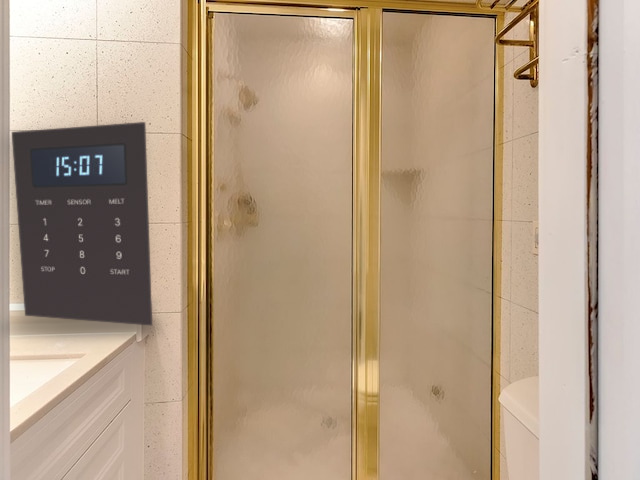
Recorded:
15.07
